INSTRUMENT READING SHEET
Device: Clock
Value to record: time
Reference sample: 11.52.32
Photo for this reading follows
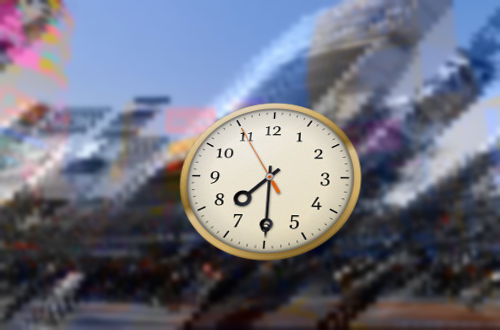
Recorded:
7.29.55
